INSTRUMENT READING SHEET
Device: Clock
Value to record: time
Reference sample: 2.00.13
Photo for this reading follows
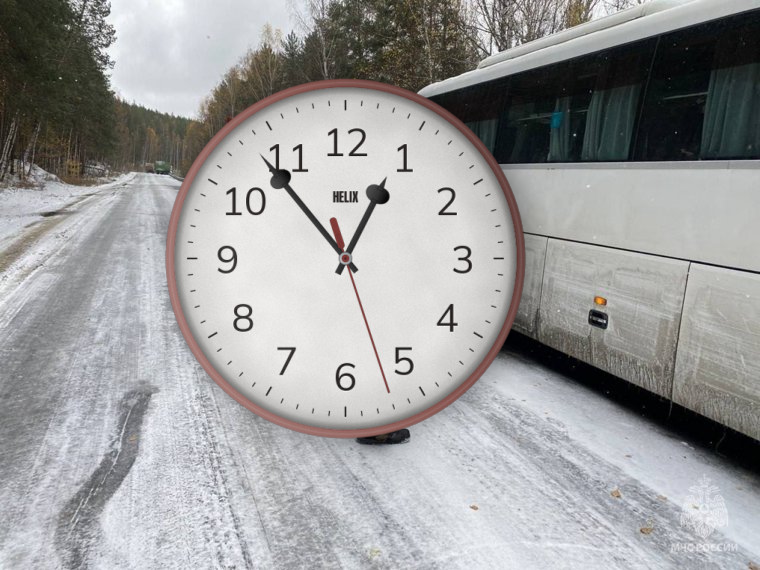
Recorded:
12.53.27
